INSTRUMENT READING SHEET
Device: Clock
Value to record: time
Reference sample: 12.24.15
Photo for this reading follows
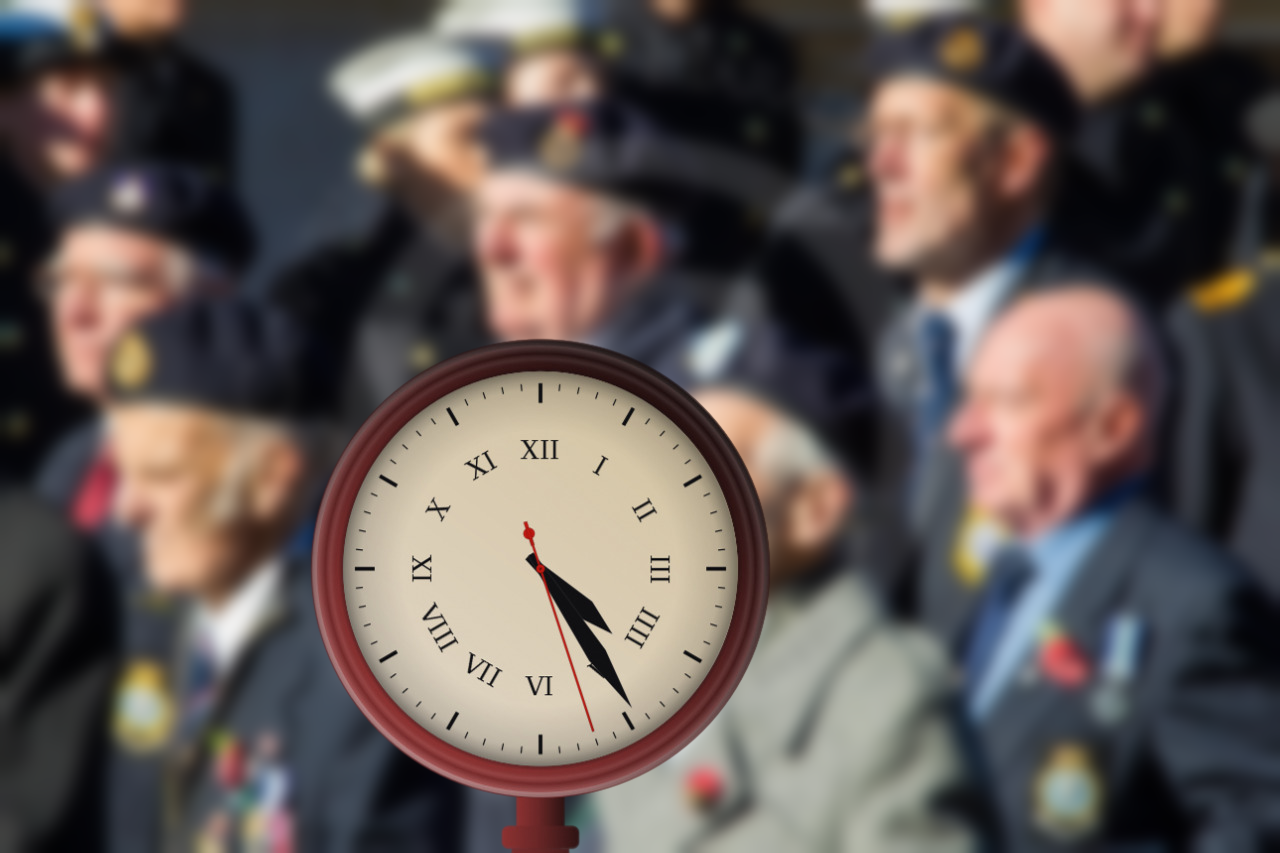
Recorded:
4.24.27
